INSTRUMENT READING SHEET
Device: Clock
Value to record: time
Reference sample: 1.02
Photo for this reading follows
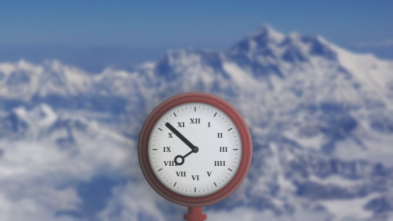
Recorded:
7.52
